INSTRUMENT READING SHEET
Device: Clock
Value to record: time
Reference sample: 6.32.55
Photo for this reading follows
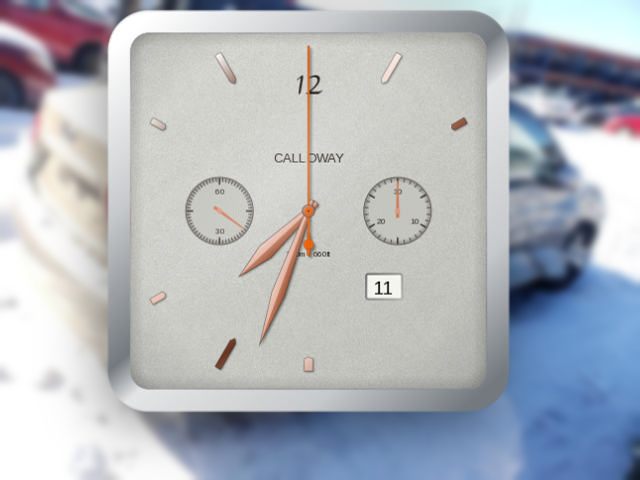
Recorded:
7.33.21
